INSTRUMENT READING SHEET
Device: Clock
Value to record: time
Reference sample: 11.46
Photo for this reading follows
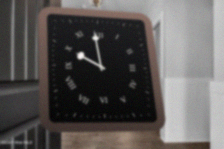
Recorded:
9.59
